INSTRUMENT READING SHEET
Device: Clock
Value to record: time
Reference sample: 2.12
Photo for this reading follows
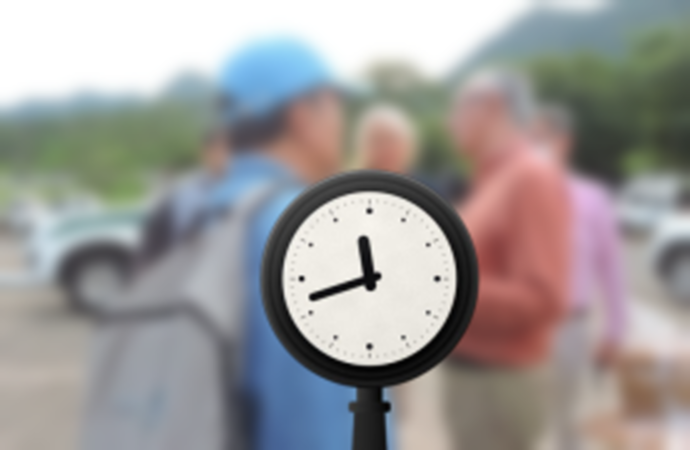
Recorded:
11.42
